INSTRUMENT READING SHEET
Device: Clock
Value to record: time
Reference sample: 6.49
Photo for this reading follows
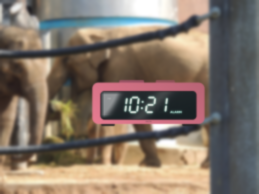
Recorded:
10.21
